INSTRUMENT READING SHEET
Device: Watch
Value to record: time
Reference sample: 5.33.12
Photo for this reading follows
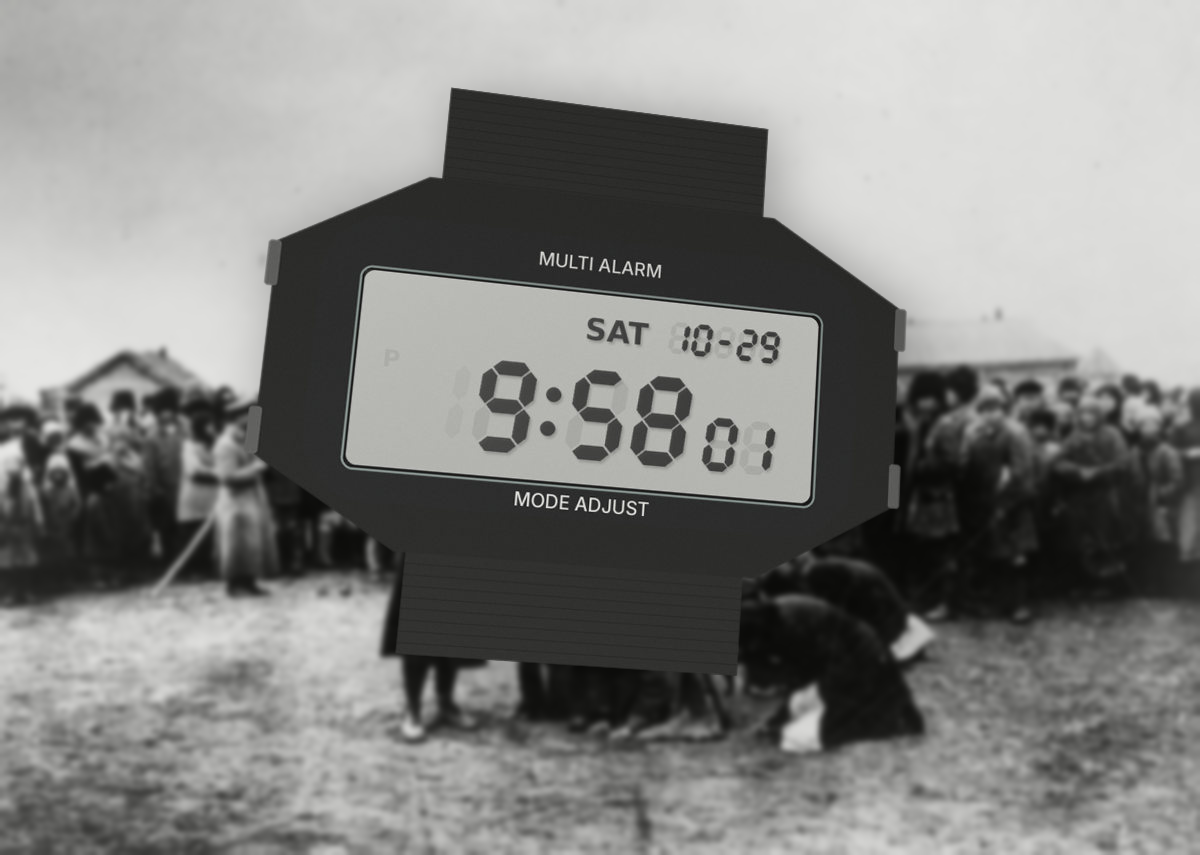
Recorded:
9.58.01
